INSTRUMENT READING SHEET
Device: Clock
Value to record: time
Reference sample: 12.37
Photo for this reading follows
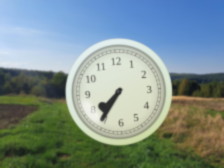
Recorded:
7.36
